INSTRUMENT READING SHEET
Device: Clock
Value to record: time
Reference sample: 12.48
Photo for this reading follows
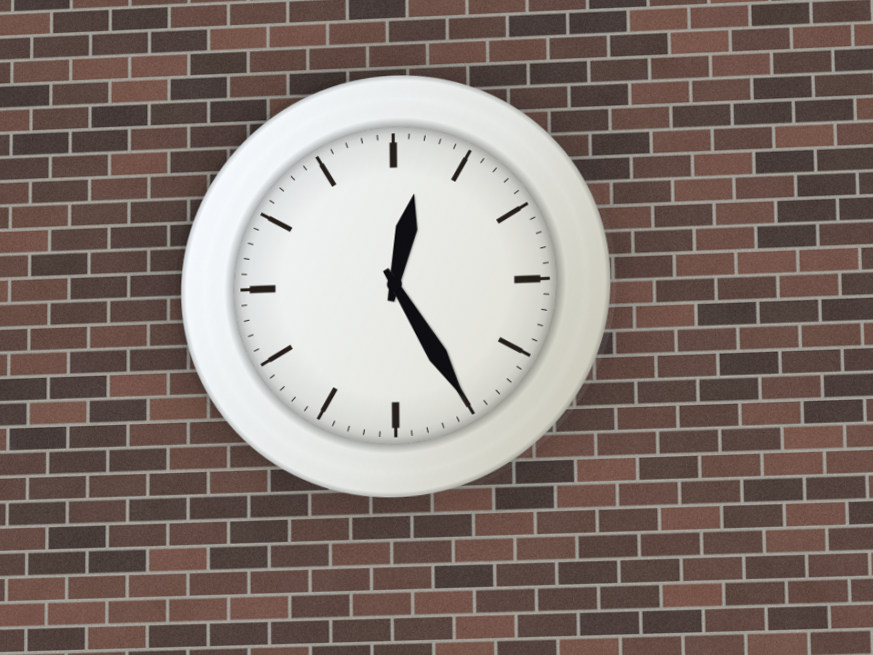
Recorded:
12.25
